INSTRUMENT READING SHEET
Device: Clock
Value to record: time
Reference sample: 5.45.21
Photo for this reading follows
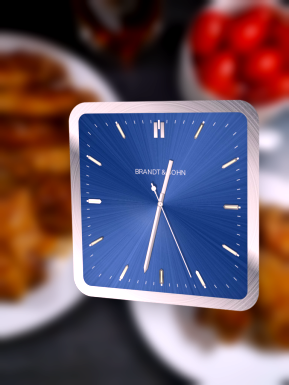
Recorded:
12.32.26
